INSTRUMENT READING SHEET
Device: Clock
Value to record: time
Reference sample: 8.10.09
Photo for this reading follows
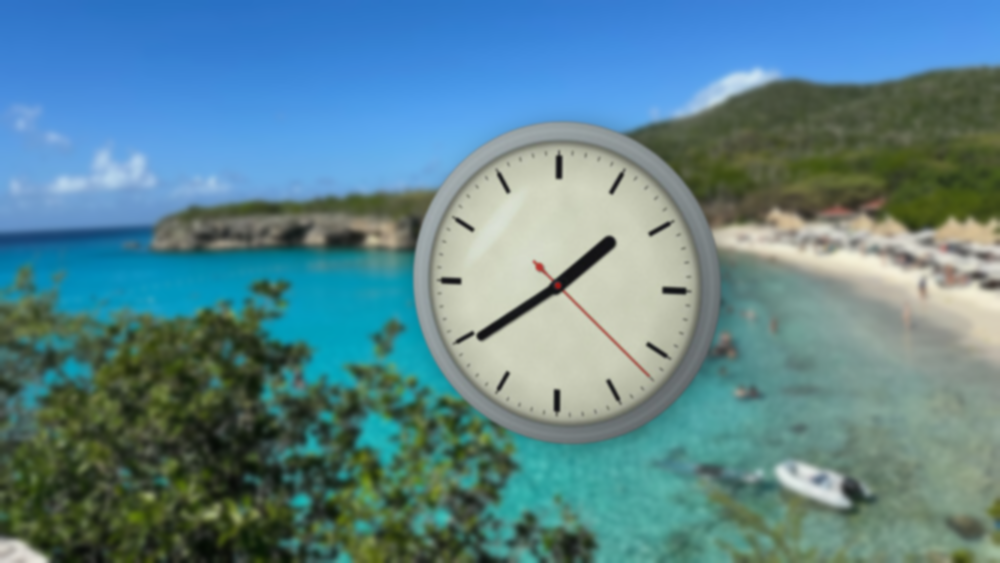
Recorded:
1.39.22
